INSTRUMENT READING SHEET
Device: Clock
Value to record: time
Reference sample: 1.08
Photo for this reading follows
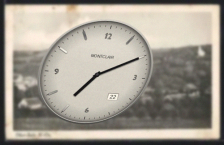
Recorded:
7.10
